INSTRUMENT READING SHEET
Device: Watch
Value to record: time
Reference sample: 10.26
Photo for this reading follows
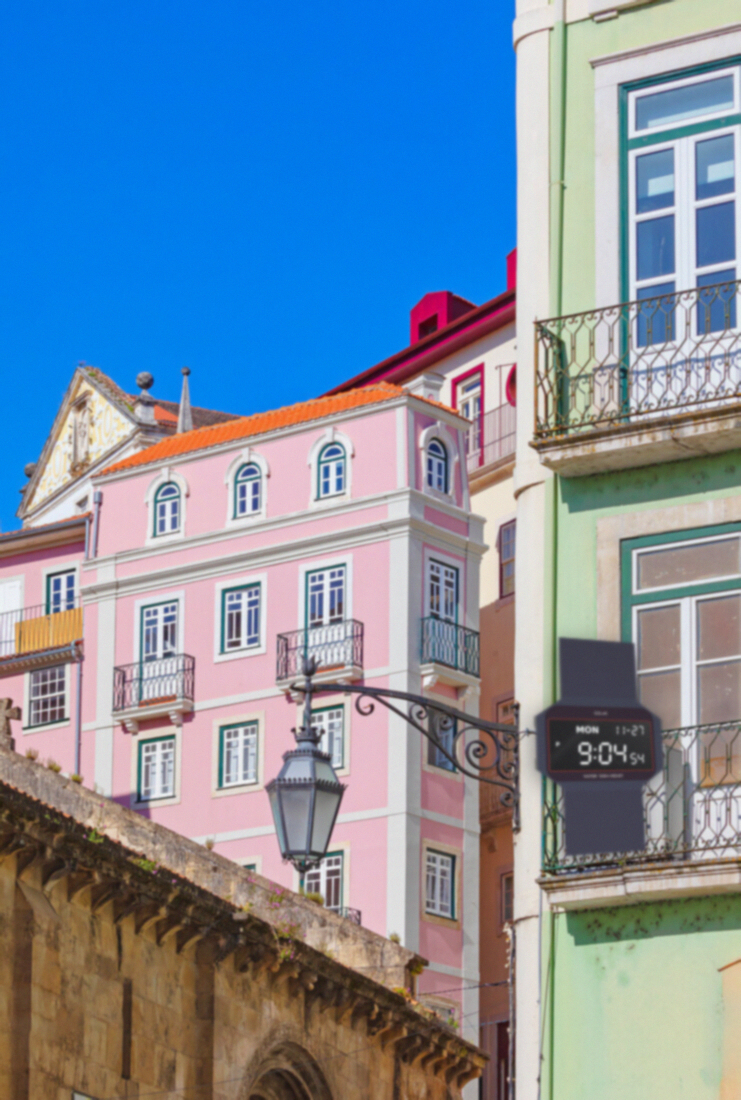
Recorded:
9.04
